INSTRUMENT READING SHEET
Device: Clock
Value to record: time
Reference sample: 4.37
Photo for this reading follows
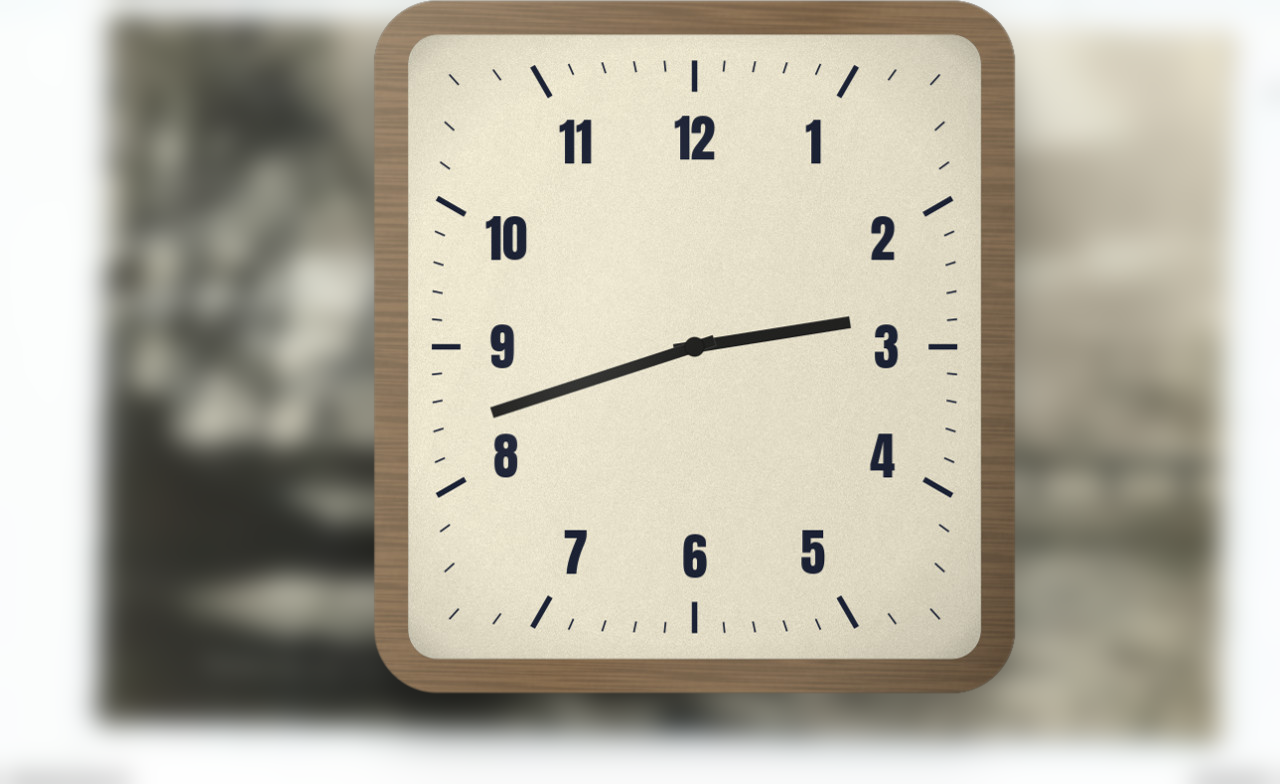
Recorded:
2.42
